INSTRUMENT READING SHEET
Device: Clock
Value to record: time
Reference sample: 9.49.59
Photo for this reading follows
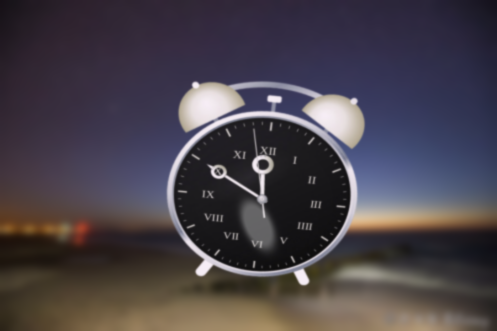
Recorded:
11.49.58
